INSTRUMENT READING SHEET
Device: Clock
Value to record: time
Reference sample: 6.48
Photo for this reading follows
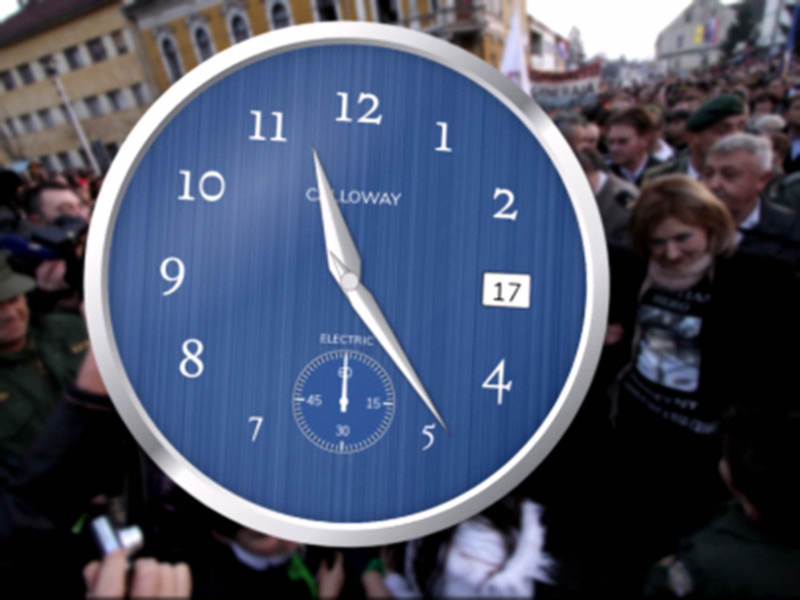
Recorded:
11.24
